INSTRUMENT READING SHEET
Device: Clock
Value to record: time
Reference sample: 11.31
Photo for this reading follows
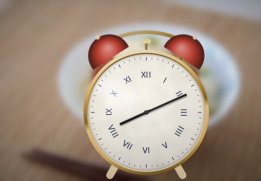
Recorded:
8.11
